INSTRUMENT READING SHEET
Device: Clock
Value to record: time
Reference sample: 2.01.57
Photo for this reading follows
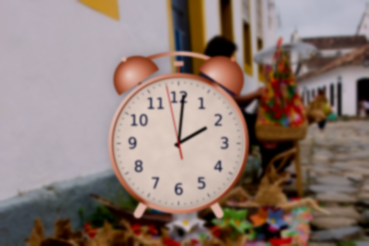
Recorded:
2.00.58
